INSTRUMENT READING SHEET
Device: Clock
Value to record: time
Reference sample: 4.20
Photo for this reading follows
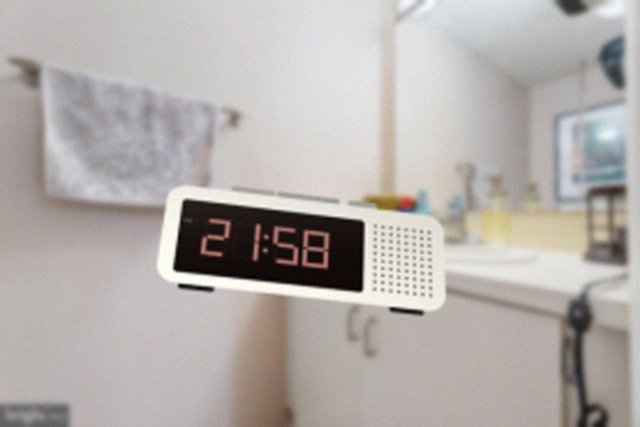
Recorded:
21.58
